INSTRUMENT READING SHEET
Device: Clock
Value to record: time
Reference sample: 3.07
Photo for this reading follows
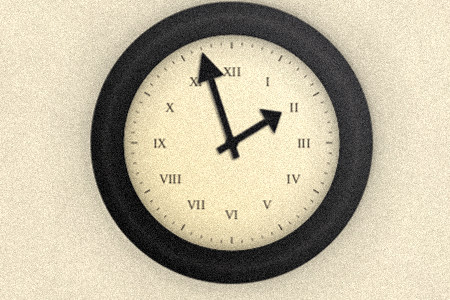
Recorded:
1.57
